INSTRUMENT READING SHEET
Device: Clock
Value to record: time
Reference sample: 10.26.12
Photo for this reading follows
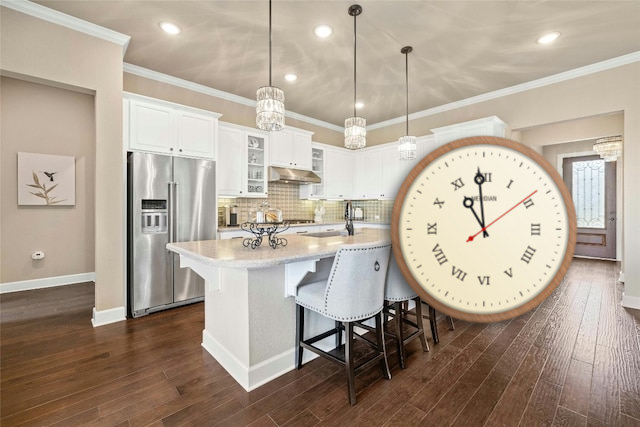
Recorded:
10.59.09
